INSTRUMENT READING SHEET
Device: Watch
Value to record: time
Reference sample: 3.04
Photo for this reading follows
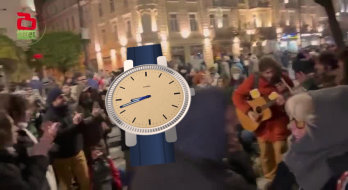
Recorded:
8.42
